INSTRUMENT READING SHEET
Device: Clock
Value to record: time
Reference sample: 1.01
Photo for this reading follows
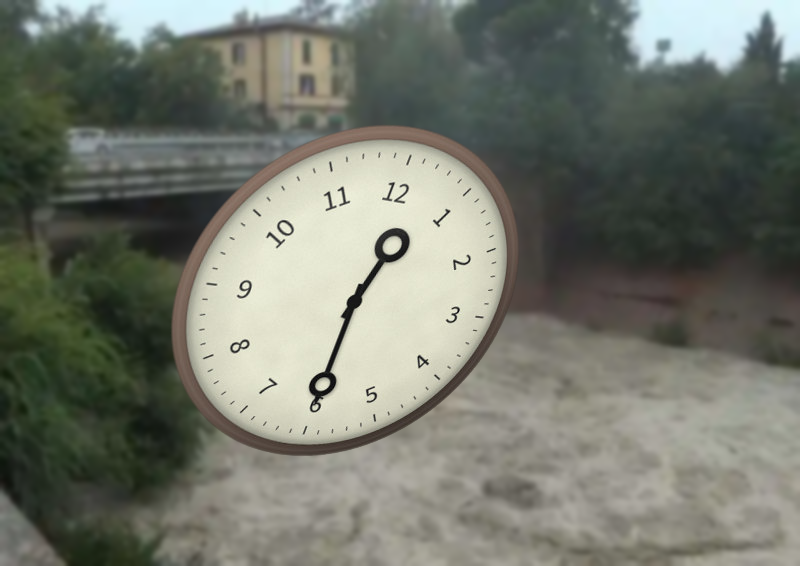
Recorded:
12.30
